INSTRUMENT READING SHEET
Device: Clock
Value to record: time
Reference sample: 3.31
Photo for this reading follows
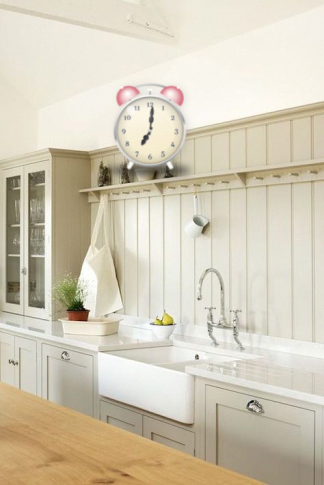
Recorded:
7.01
